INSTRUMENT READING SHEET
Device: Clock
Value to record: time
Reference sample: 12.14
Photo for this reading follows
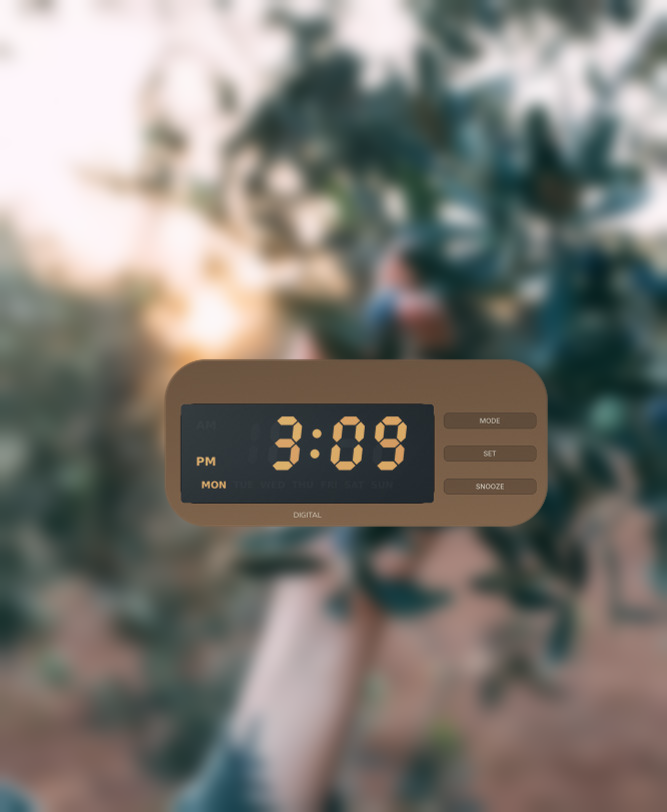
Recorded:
3.09
